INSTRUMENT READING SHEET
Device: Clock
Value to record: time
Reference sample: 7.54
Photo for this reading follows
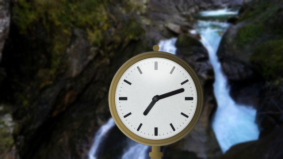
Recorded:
7.12
